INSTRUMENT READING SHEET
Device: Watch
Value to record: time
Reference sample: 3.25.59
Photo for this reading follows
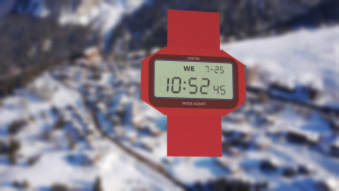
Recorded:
10.52.45
